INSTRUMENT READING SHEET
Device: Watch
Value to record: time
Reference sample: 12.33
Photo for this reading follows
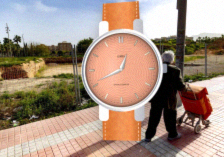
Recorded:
12.41
